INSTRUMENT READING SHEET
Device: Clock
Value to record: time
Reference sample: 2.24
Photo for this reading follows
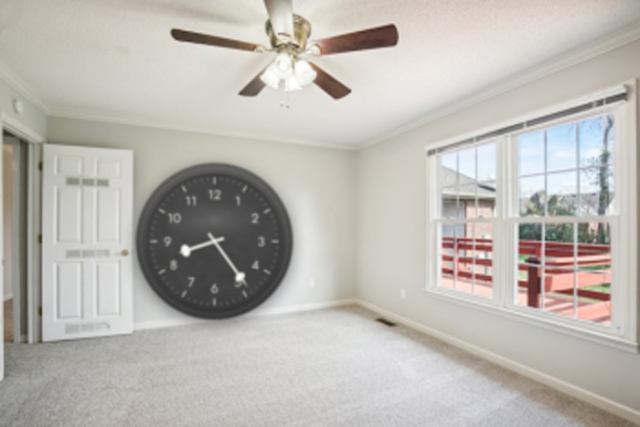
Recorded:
8.24
